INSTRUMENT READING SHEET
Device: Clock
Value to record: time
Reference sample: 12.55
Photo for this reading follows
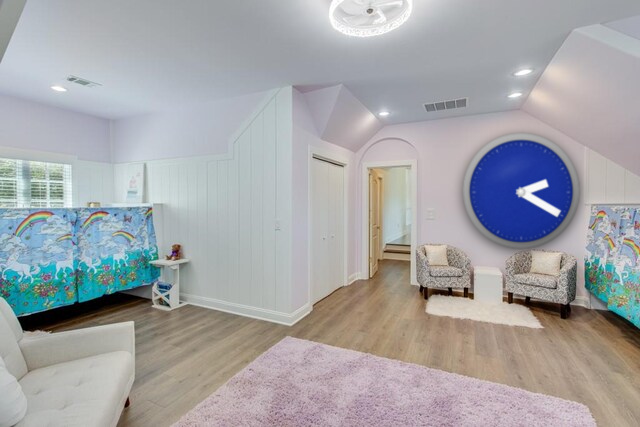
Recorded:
2.20
